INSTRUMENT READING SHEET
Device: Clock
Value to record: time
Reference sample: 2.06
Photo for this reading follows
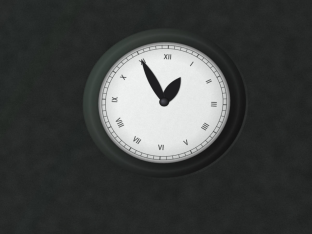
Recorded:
12.55
